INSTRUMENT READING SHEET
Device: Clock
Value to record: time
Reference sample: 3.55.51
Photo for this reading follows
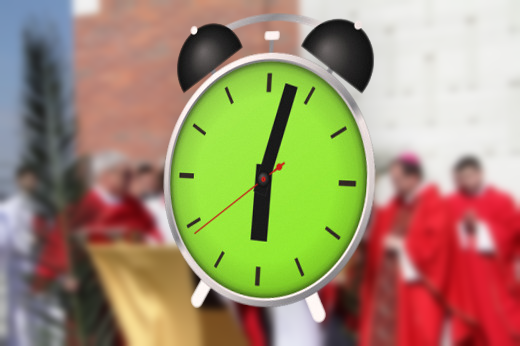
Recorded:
6.02.39
